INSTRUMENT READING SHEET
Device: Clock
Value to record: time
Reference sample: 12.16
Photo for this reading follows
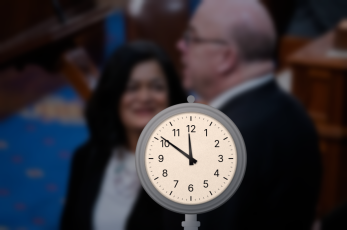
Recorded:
11.51
